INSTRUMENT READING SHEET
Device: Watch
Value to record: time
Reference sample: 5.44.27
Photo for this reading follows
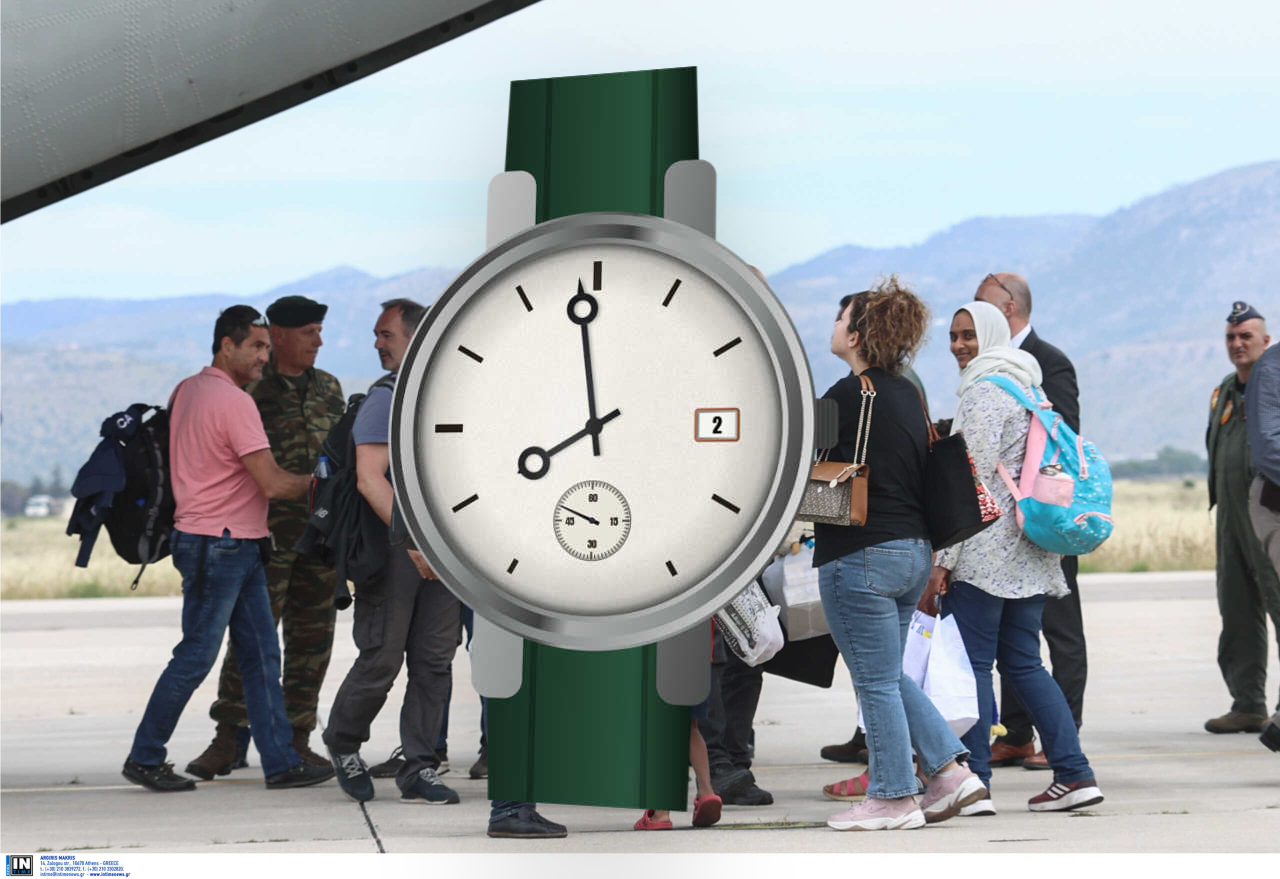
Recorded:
7.58.49
